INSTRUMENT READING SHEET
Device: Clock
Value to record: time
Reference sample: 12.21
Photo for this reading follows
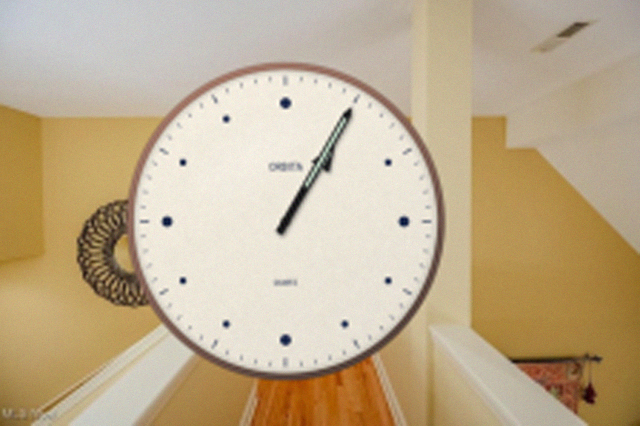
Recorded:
1.05
